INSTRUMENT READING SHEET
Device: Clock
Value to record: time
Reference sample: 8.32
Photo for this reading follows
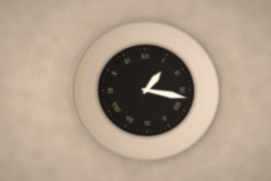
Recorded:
1.17
